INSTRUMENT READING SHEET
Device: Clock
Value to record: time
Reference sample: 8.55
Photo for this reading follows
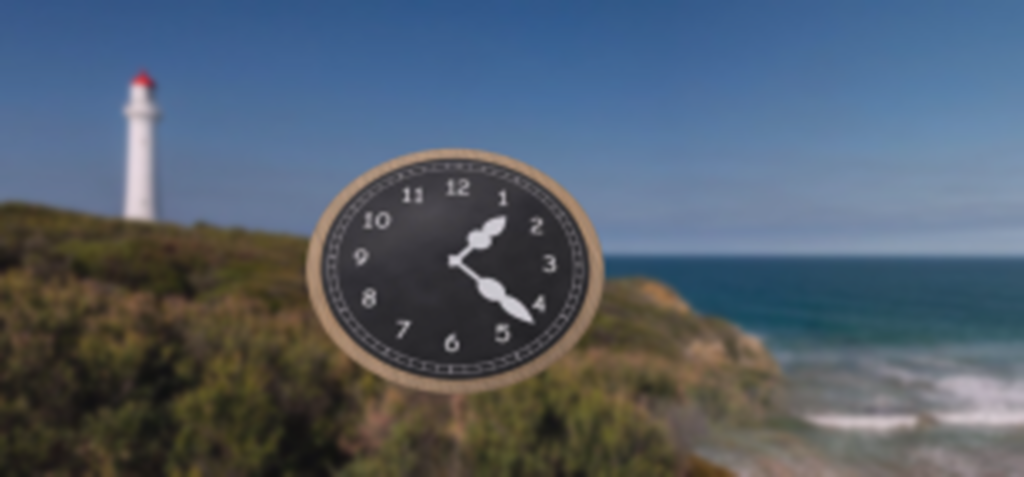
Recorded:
1.22
